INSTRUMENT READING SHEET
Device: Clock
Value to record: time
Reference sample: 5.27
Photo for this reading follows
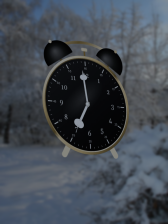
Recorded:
6.59
